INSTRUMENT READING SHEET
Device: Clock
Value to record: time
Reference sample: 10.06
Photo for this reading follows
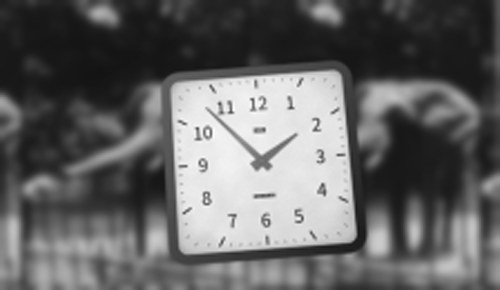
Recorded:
1.53
